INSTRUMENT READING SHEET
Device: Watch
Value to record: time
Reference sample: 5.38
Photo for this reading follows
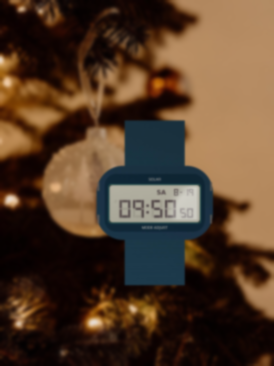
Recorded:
9.50
